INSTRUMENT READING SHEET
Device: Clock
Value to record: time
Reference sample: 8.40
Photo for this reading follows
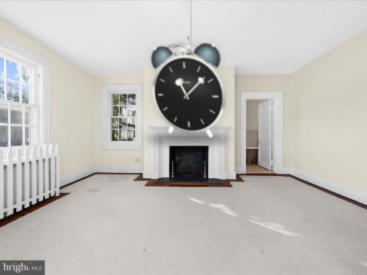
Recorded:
11.08
